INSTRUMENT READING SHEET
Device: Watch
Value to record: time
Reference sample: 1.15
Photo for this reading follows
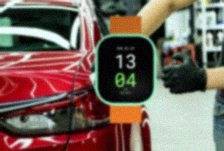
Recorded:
13.04
